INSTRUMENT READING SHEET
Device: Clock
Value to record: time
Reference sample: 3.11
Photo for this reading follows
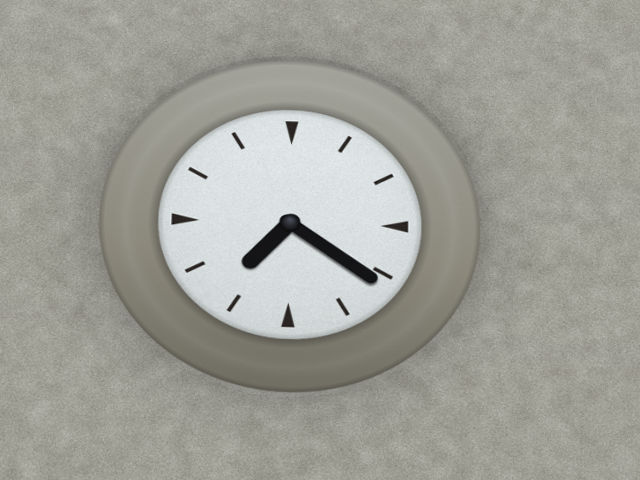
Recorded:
7.21
